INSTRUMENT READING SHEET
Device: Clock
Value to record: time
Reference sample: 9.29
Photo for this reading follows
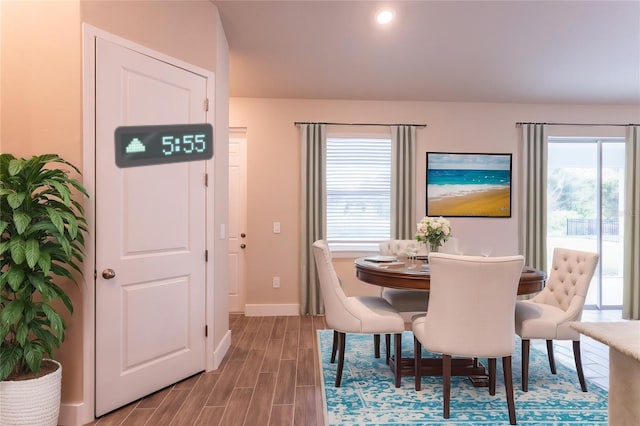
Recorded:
5.55
